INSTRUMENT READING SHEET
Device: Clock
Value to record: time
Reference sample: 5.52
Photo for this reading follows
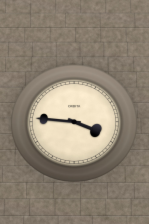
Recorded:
3.46
